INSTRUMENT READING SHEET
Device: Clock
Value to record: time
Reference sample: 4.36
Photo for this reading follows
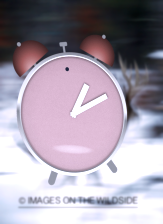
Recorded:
1.12
